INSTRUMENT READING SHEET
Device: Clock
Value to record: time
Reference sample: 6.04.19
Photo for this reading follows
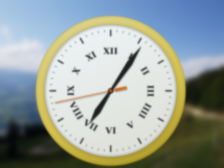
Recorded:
7.05.43
